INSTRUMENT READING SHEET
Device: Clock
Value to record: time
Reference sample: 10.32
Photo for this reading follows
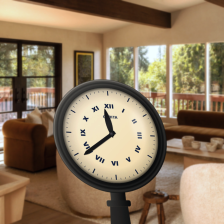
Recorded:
11.39
